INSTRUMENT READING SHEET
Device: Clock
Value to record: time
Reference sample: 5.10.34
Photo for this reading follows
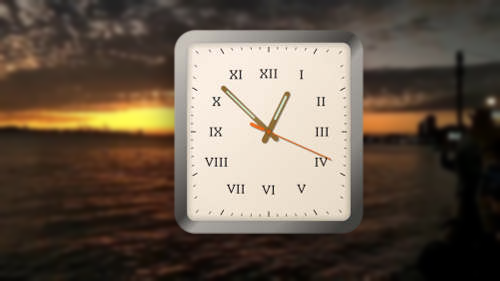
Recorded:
12.52.19
